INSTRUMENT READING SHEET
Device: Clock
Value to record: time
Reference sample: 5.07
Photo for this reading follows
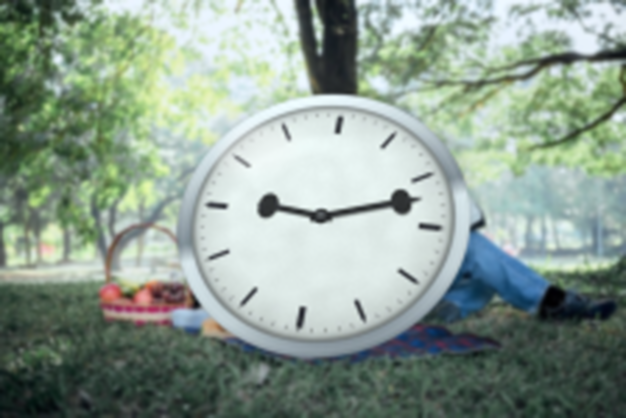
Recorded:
9.12
